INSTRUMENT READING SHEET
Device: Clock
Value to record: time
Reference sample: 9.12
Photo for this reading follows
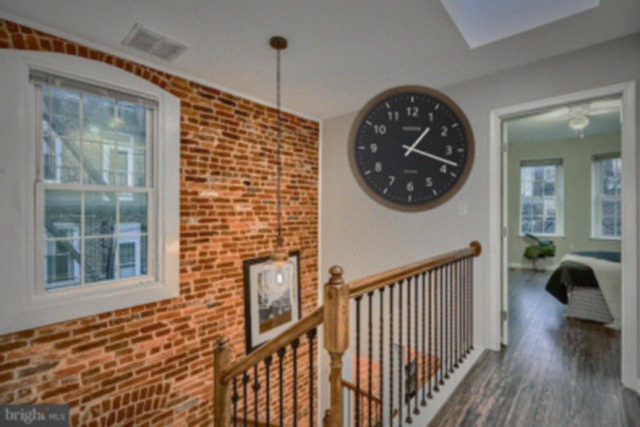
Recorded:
1.18
